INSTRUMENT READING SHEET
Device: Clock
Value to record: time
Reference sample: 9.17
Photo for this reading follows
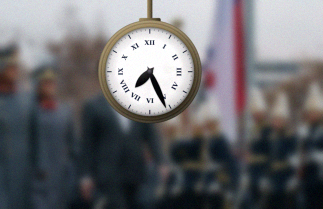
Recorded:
7.26
